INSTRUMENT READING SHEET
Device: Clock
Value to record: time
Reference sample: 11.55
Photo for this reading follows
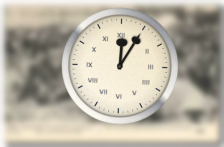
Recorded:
12.05
